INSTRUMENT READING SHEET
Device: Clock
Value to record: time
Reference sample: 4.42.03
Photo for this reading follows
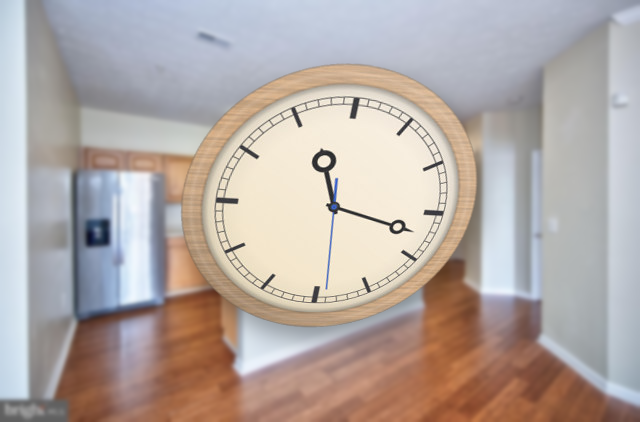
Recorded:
11.17.29
